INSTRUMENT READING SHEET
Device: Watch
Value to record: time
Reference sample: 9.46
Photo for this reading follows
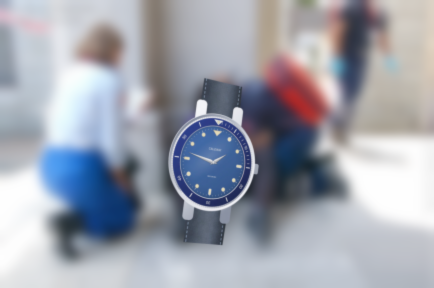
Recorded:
1.47
